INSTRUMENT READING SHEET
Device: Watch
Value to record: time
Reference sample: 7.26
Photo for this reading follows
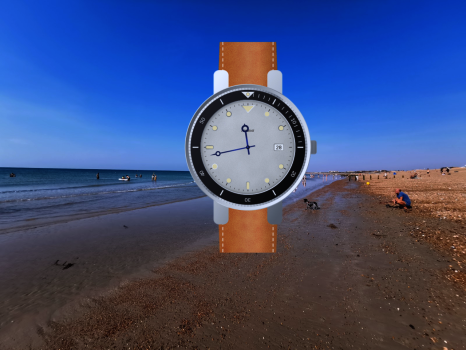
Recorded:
11.43
